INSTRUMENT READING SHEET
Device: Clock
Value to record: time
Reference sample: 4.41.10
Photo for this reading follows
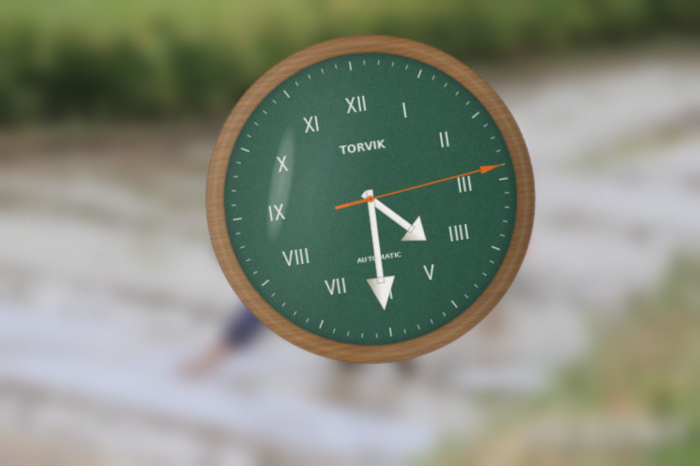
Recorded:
4.30.14
